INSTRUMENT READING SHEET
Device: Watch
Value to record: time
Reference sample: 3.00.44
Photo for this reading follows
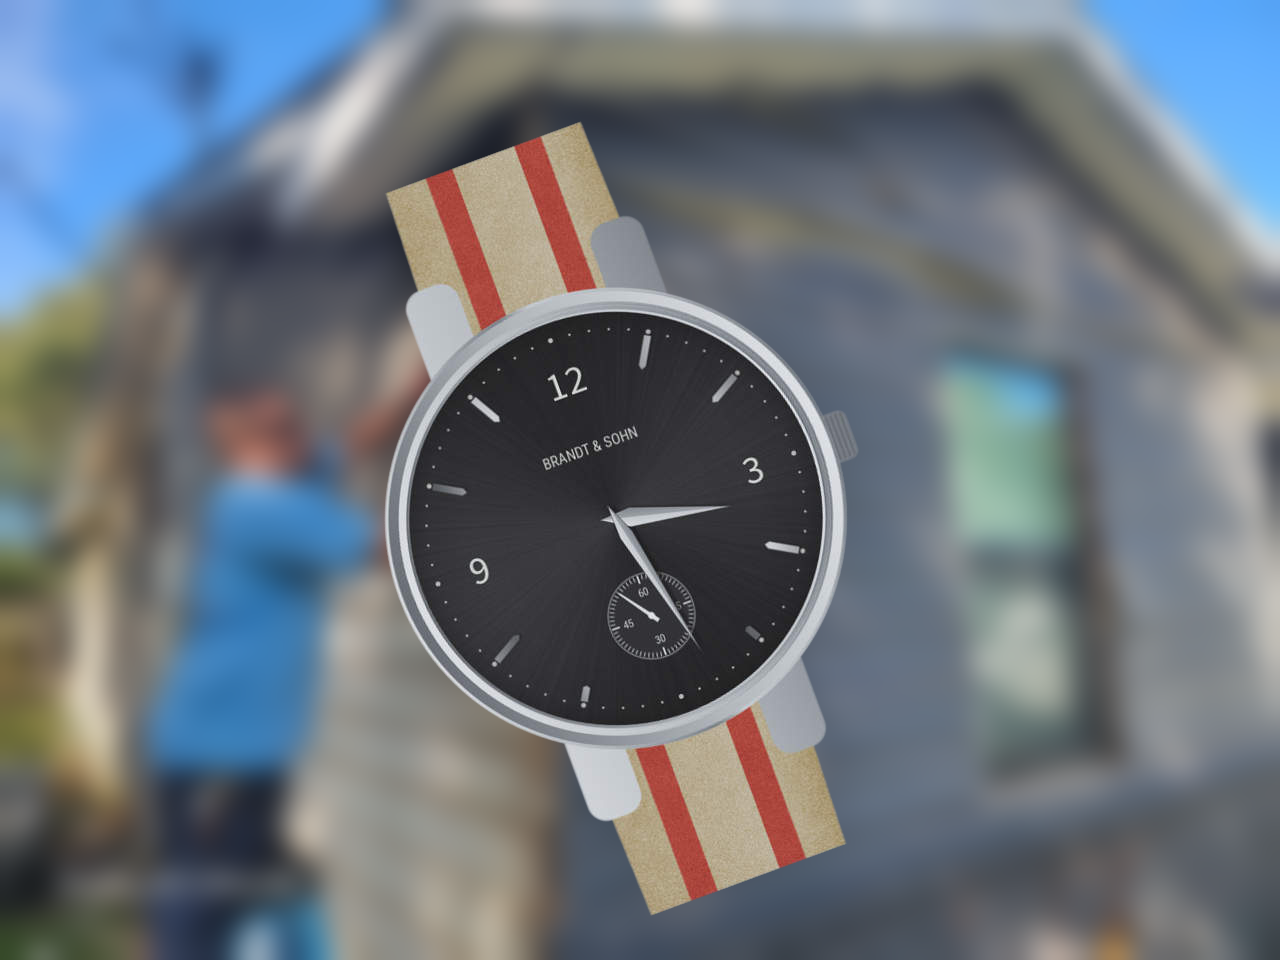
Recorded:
3.27.54
